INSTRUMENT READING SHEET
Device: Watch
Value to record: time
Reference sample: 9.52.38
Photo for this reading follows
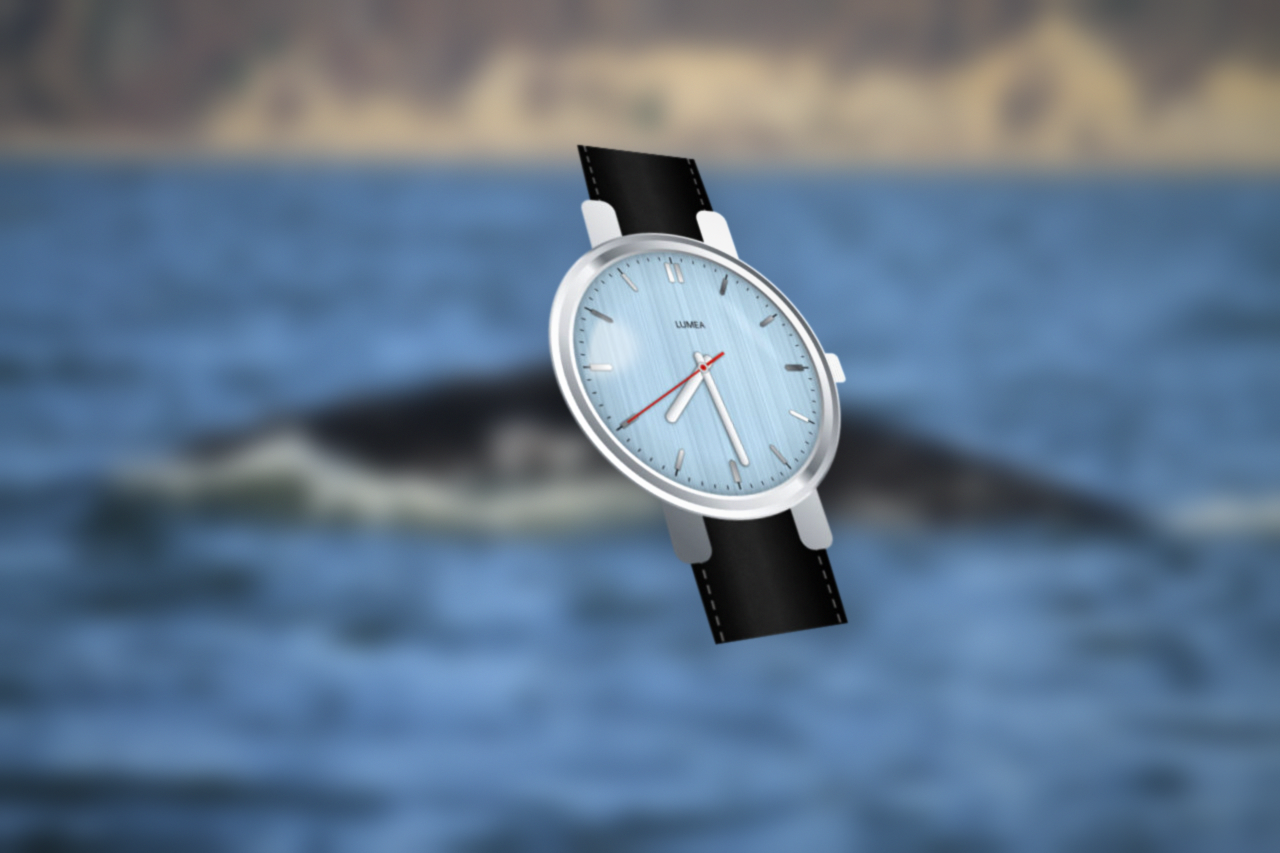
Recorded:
7.28.40
